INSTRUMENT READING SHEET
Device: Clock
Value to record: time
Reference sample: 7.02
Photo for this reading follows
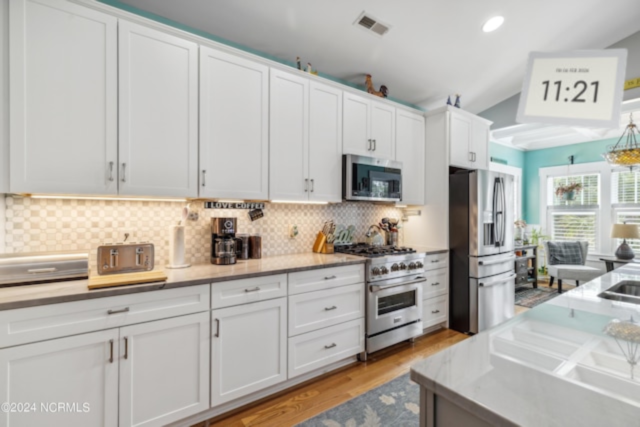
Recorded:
11.21
